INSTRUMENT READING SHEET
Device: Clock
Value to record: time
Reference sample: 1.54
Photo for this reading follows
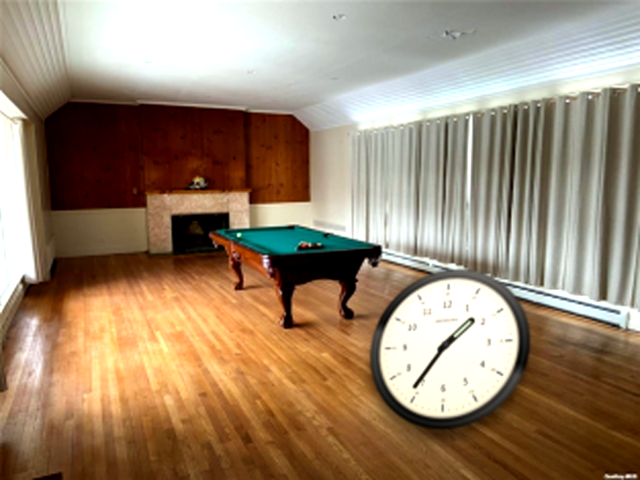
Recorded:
1.36
